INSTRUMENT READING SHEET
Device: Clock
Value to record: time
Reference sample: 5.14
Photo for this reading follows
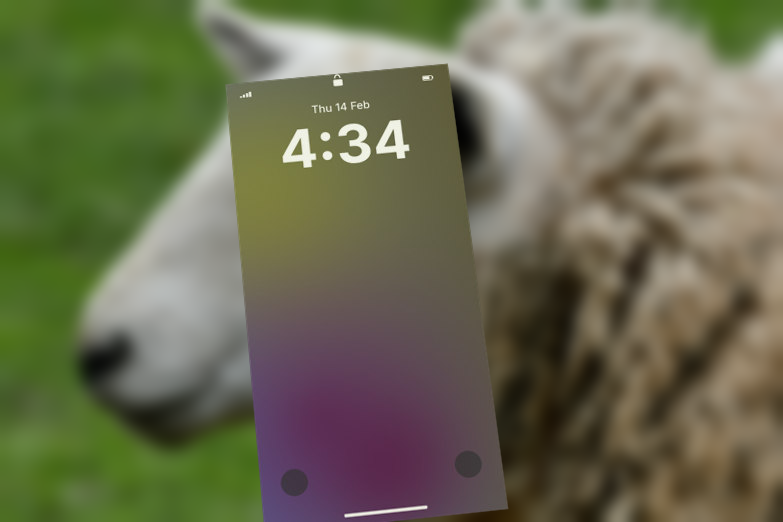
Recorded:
4.34
